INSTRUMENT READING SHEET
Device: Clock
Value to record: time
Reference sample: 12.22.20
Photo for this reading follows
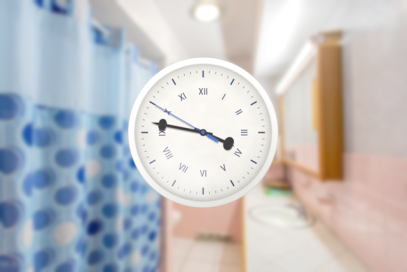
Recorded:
3.46.50
